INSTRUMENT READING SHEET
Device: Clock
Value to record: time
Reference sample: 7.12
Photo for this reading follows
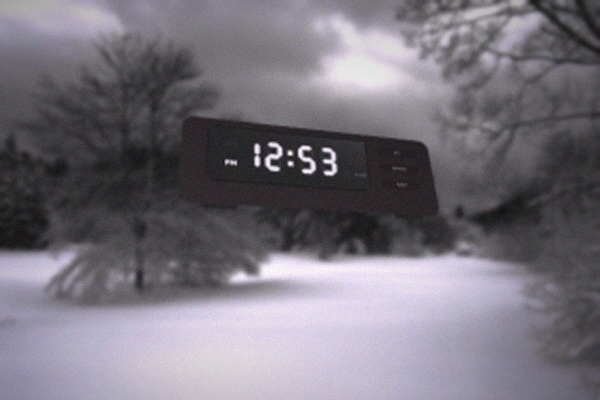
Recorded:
12.53
